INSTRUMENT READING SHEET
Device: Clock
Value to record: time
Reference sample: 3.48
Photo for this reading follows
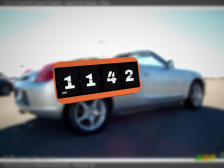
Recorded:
11.42
